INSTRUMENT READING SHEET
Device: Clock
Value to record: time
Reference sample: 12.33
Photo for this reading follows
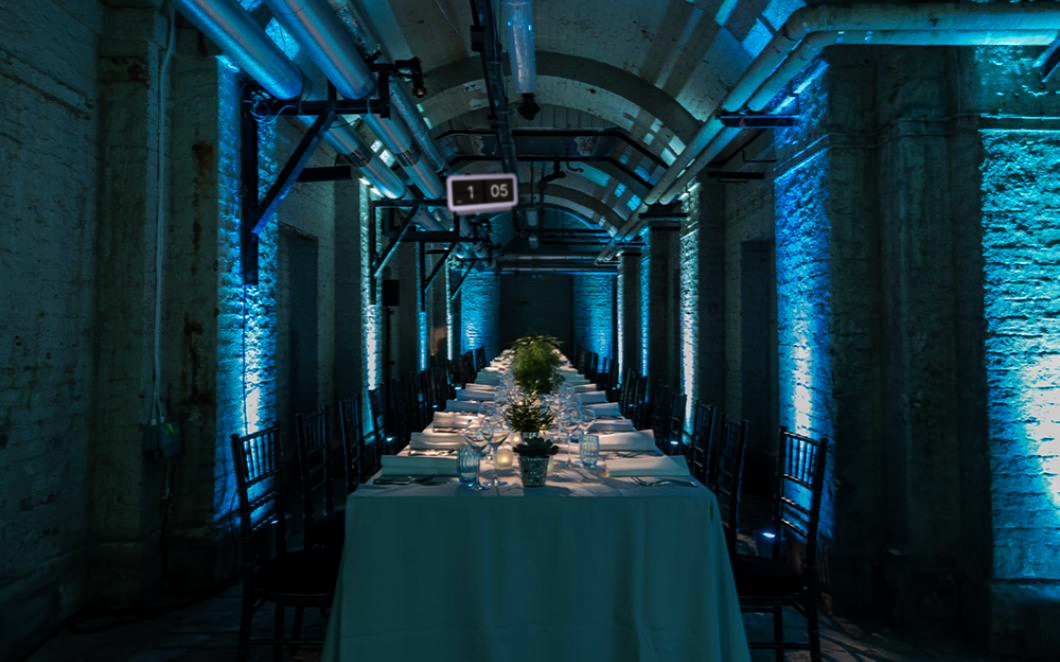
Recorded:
1.05
